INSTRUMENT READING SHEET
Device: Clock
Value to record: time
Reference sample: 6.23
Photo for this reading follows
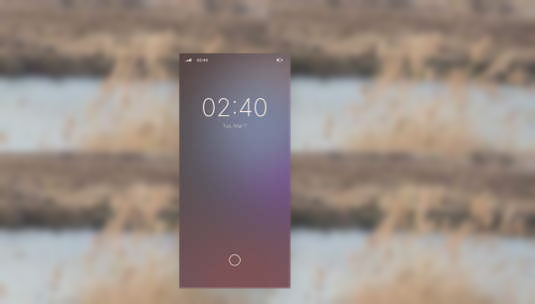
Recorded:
2.40
